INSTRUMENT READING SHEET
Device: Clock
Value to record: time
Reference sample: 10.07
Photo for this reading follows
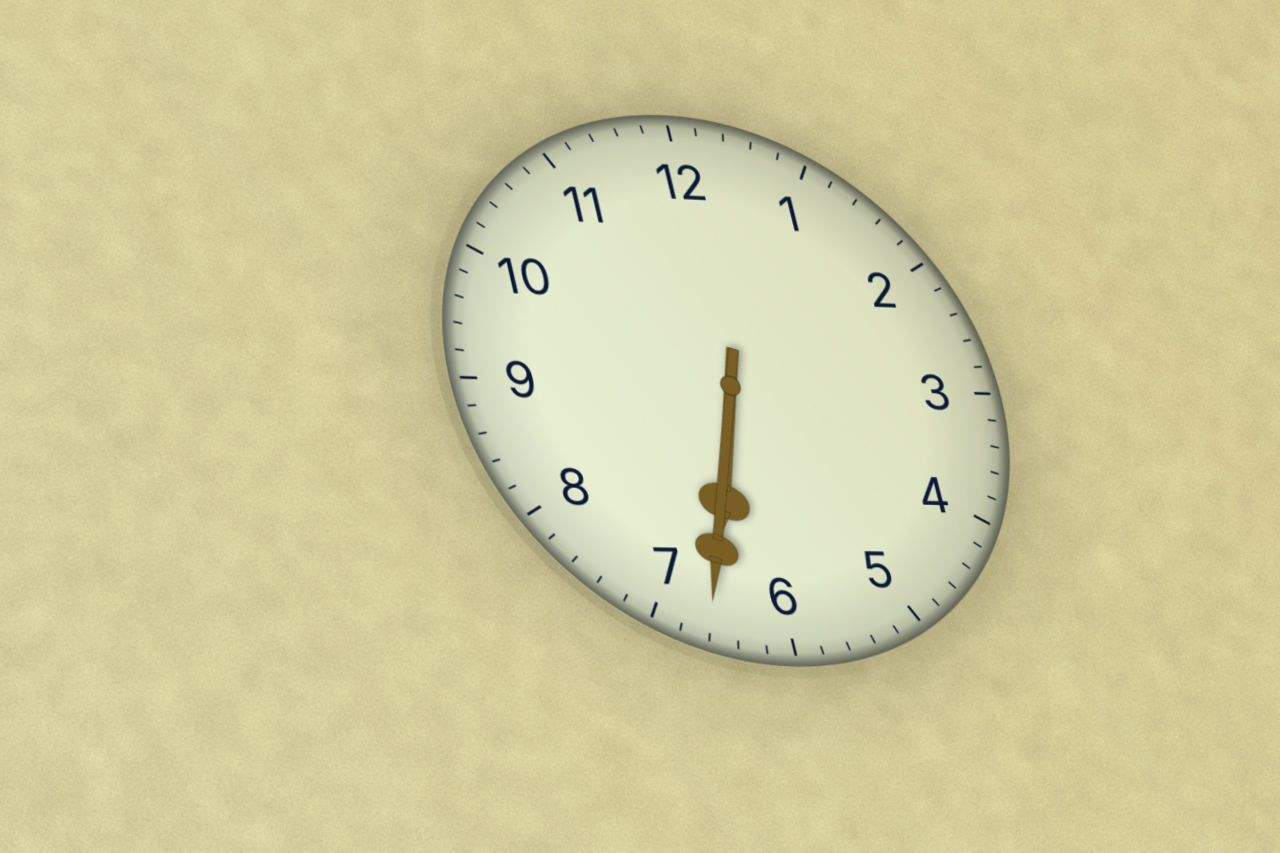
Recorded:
6.33
